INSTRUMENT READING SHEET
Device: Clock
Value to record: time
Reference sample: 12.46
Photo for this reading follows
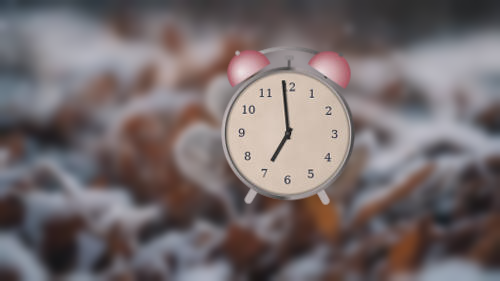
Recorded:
6.59
